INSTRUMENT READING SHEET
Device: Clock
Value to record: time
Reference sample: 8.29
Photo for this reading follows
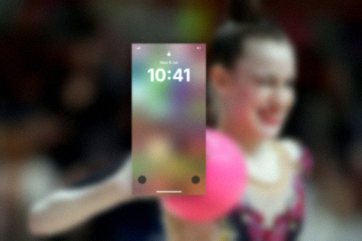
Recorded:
10.41
